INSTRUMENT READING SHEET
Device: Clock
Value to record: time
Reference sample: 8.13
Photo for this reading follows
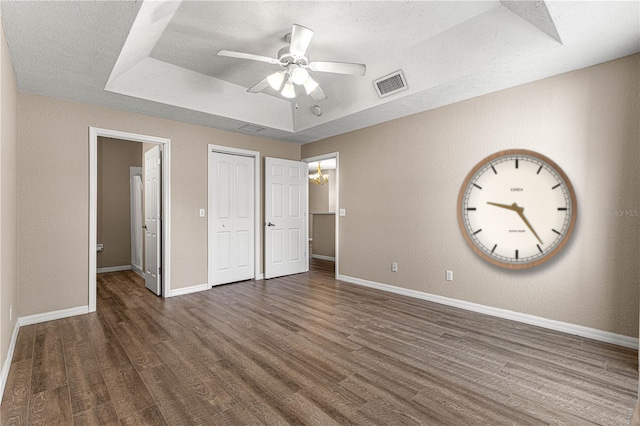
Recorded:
9.24
